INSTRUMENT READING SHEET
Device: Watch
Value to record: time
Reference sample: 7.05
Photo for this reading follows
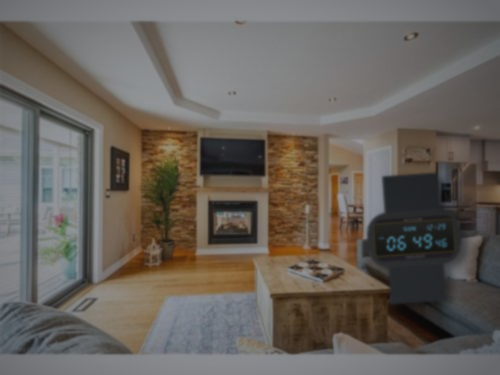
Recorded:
6.49
